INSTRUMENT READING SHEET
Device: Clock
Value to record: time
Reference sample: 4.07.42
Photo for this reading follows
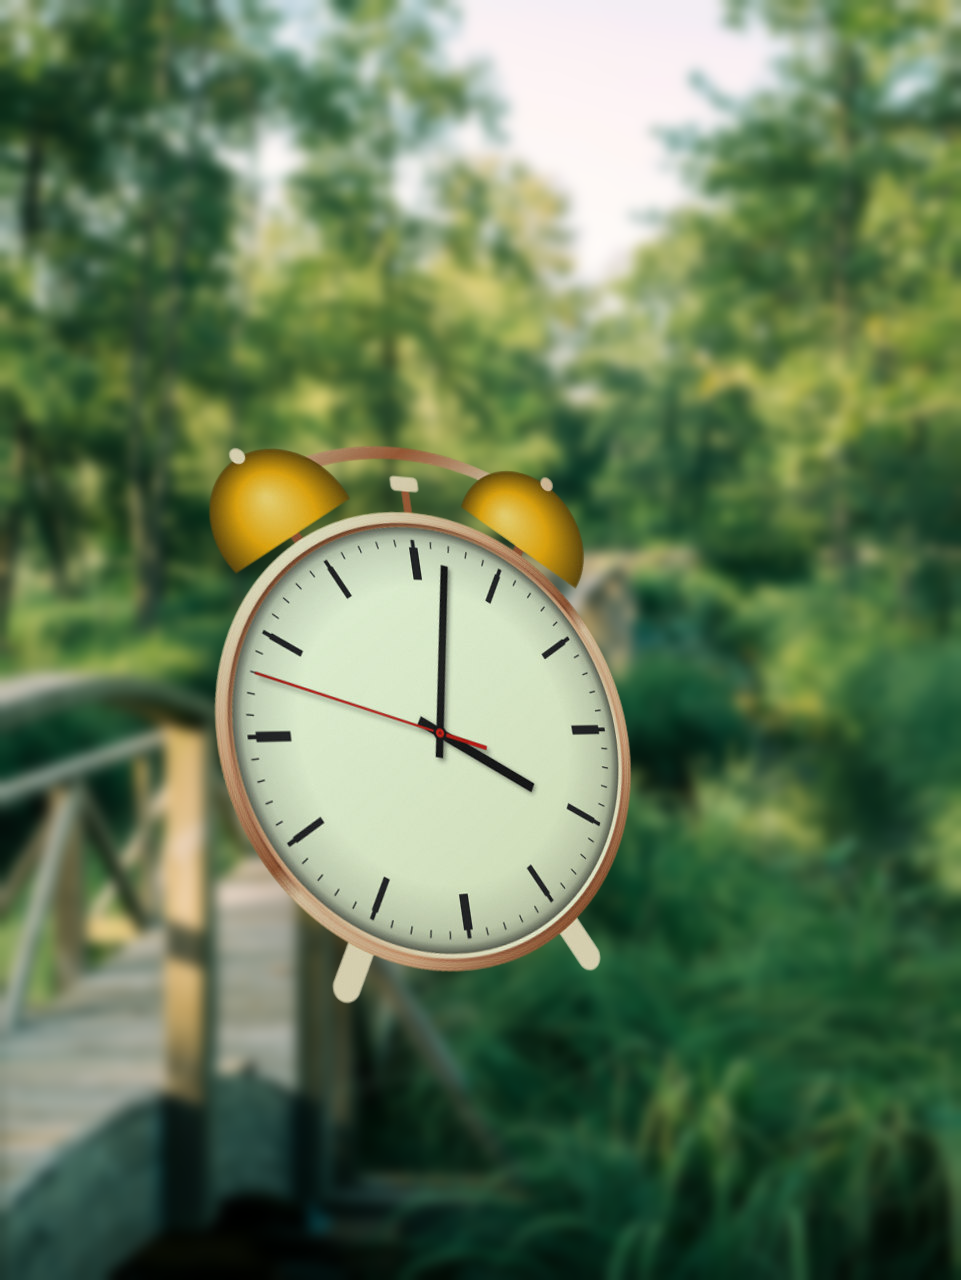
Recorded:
4.01.48
